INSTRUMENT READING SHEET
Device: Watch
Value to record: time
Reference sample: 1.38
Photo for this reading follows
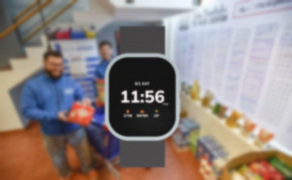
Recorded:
11.56
